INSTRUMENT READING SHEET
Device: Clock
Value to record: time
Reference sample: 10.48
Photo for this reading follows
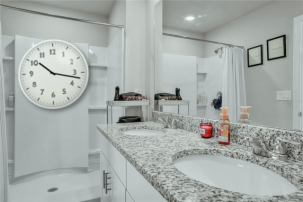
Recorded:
10.17
